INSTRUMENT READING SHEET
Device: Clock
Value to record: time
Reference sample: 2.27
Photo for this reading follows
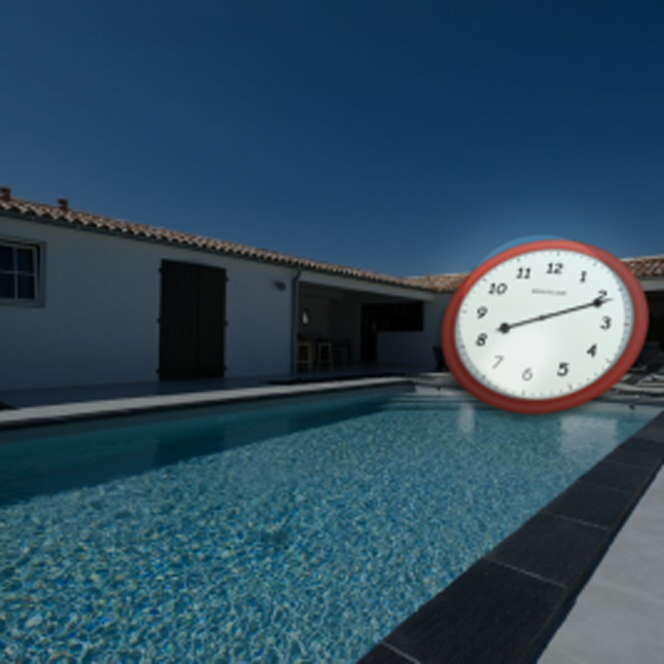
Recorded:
8.11
